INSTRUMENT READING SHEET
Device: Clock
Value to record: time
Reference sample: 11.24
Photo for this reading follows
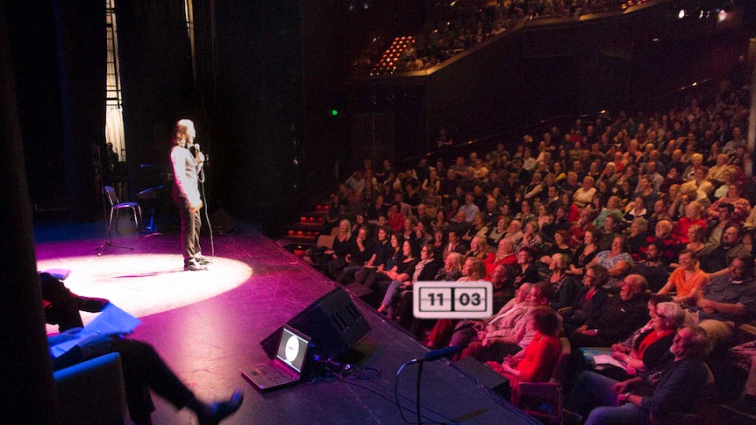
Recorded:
11.03
